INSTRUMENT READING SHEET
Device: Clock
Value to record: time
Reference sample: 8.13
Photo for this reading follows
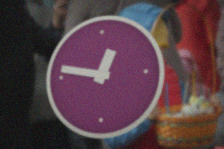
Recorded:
12.47
